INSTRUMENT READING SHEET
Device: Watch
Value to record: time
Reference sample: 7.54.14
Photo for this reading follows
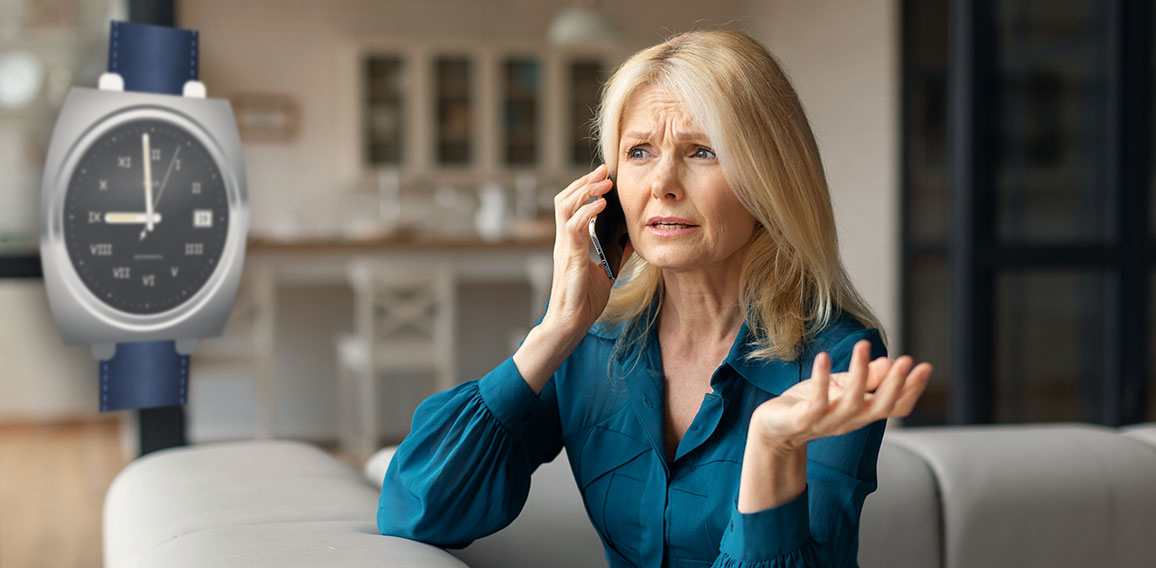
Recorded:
8.59.04
